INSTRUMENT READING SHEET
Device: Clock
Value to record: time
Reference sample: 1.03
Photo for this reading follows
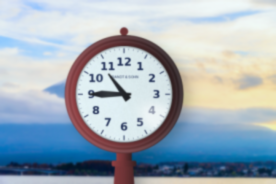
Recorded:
10.45
